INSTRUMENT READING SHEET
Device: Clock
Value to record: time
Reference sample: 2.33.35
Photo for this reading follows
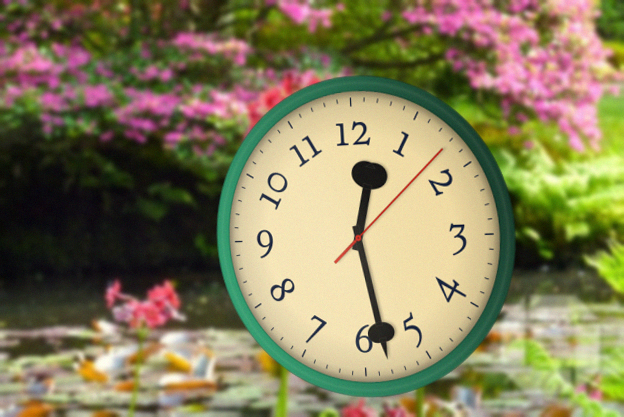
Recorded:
12.28.08
